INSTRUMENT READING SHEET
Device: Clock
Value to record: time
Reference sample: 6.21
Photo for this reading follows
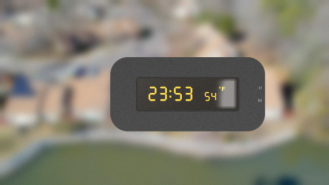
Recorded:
23.53
